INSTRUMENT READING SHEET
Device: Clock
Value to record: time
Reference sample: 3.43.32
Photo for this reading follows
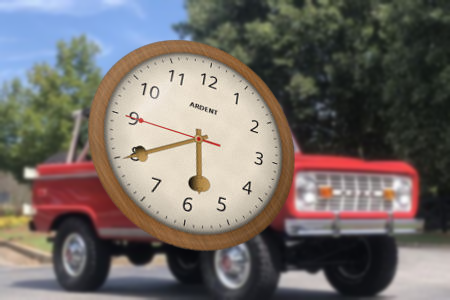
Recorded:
5.39.45
